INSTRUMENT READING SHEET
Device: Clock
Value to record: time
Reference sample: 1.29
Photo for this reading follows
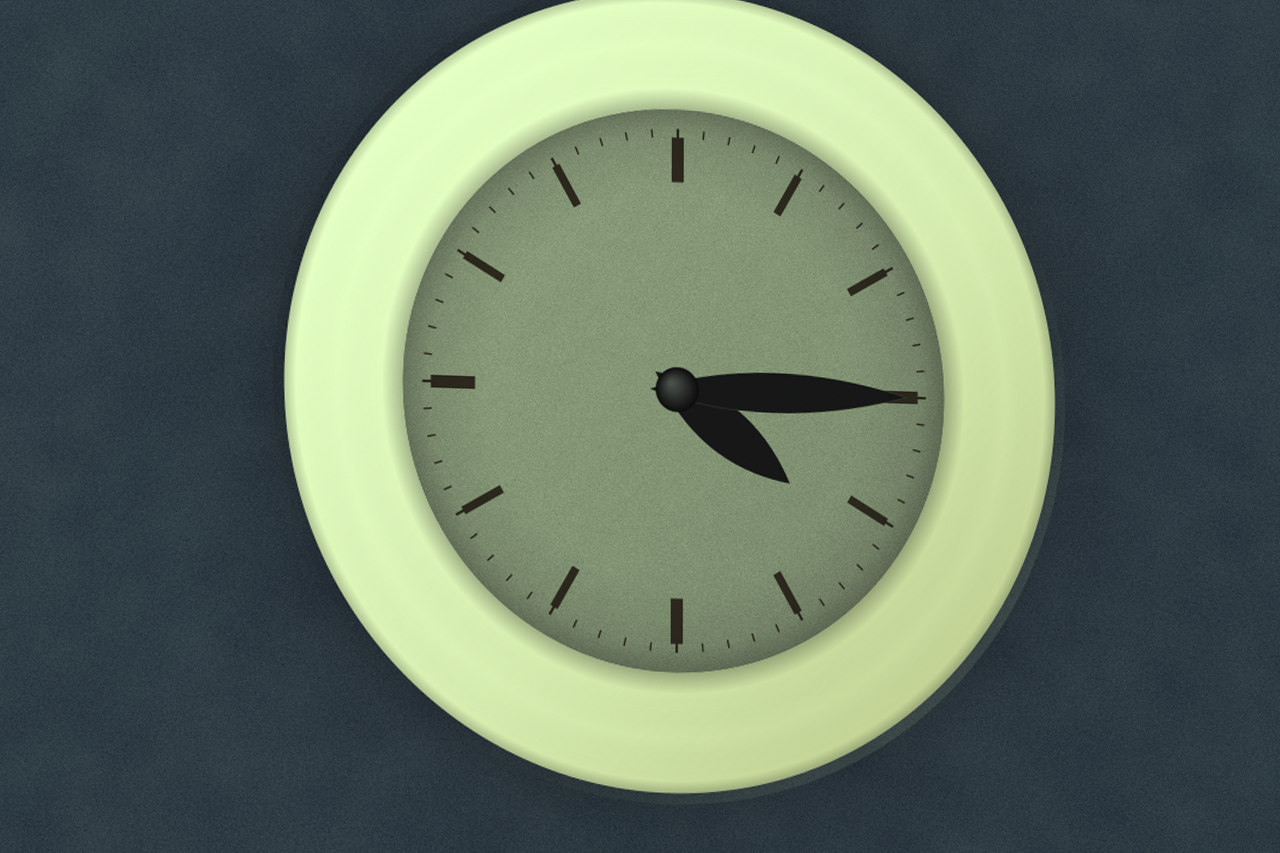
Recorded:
4.15
